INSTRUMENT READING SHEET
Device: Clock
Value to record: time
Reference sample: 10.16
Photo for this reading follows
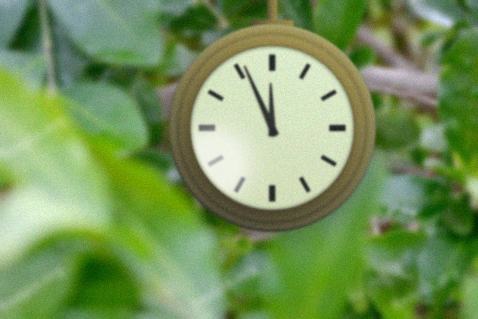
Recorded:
11.56
